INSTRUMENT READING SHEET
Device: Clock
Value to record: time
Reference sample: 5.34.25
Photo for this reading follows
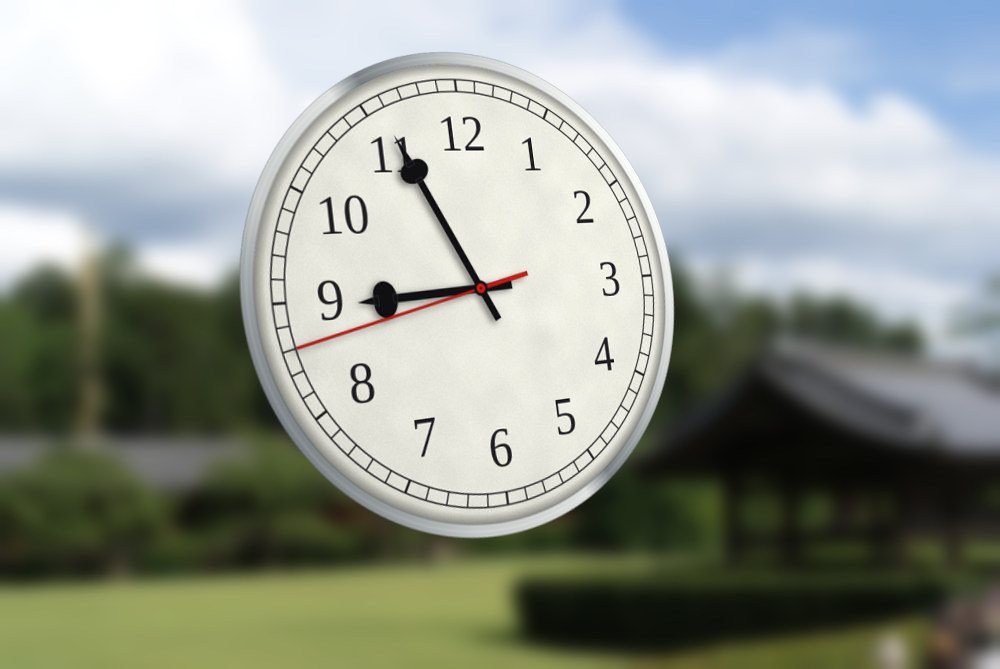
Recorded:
8.55.43
